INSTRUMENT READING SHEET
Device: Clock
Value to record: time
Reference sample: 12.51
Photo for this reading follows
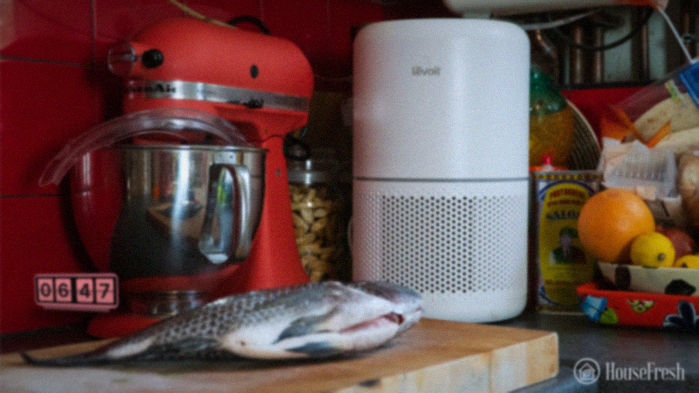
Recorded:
6.47
